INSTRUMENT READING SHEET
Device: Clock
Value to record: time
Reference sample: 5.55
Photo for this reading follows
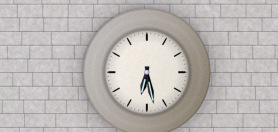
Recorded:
6.28
